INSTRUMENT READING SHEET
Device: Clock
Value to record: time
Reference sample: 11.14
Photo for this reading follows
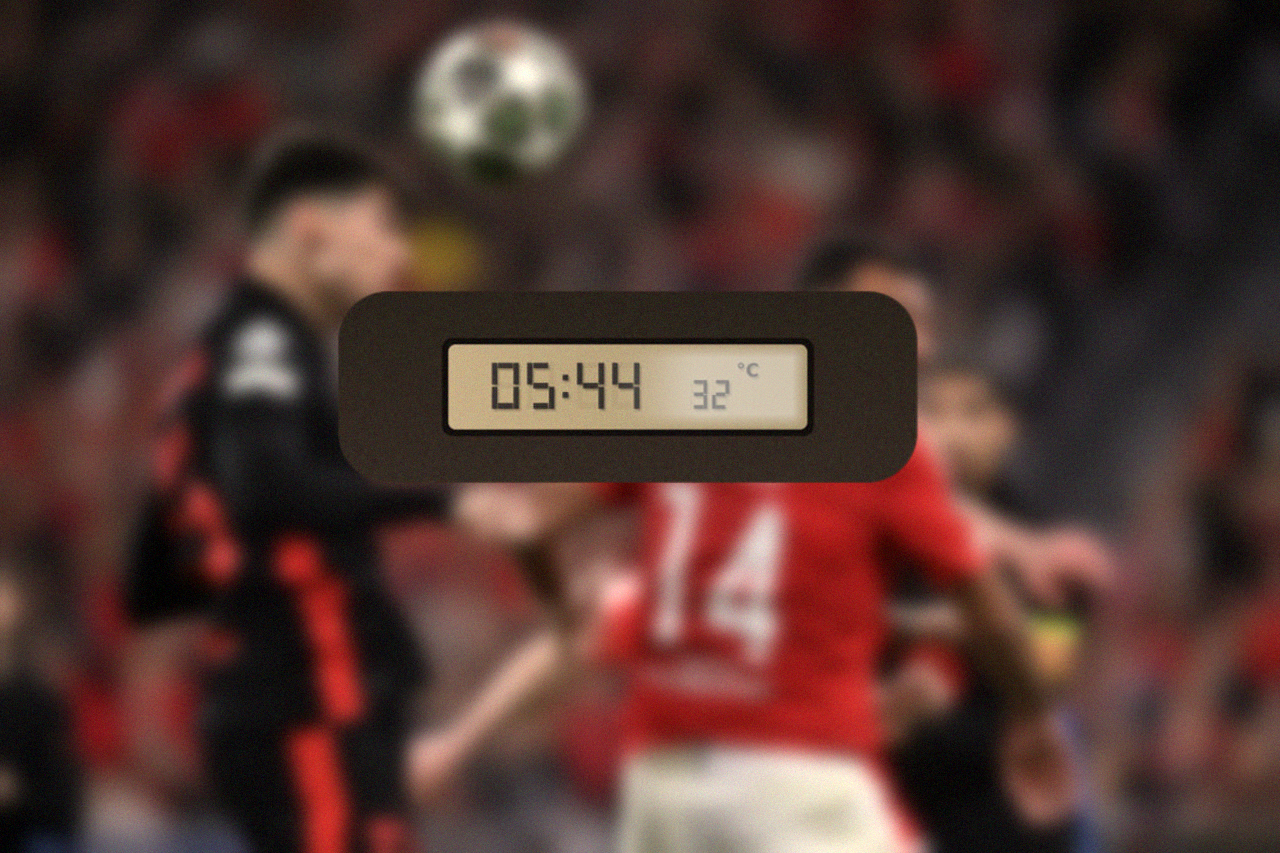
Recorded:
5.44
